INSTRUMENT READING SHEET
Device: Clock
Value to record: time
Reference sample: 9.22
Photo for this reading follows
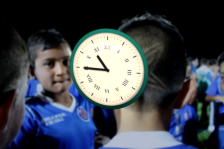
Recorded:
10.45
